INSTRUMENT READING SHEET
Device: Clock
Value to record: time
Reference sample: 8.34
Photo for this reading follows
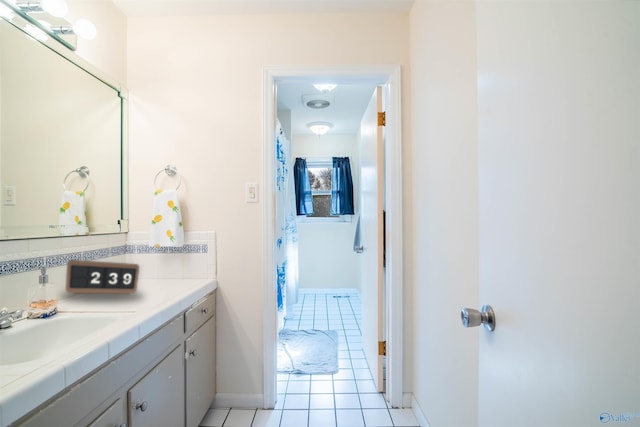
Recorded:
2.39
